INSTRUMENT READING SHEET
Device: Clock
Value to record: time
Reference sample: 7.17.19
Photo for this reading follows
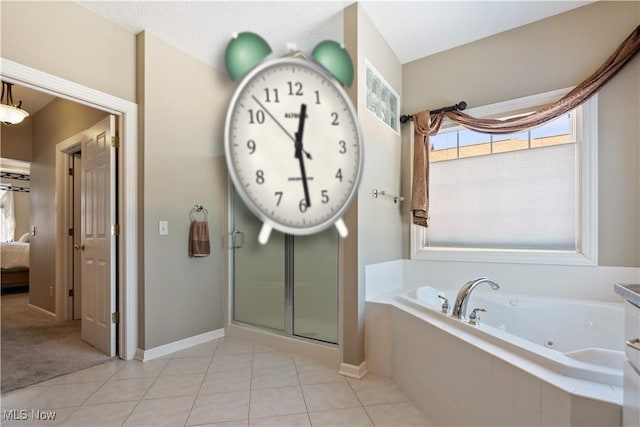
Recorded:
12.28.52
